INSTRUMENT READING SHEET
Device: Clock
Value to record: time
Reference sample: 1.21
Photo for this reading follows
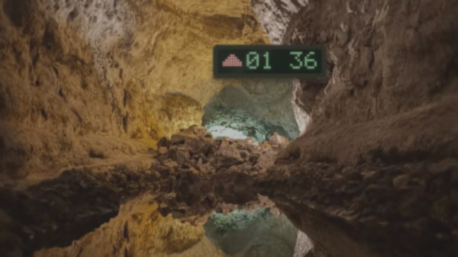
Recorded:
1.36
